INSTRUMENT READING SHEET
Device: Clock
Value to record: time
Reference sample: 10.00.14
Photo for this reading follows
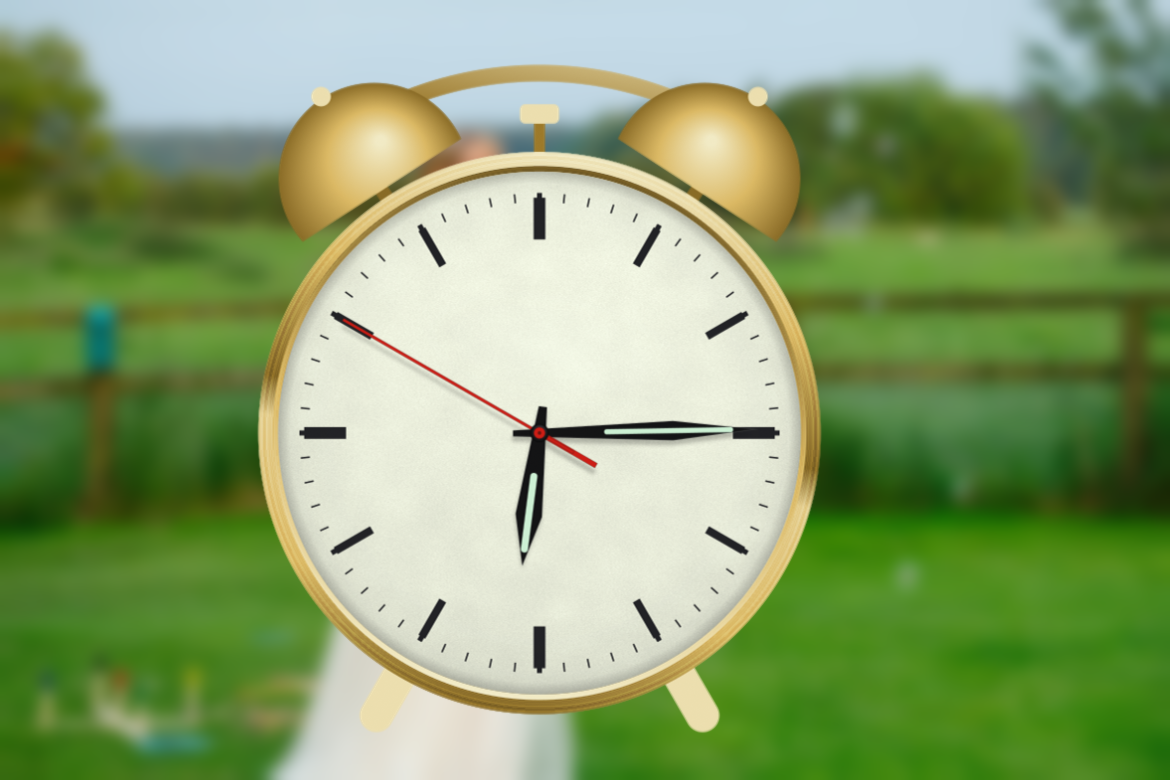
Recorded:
6.14.50
